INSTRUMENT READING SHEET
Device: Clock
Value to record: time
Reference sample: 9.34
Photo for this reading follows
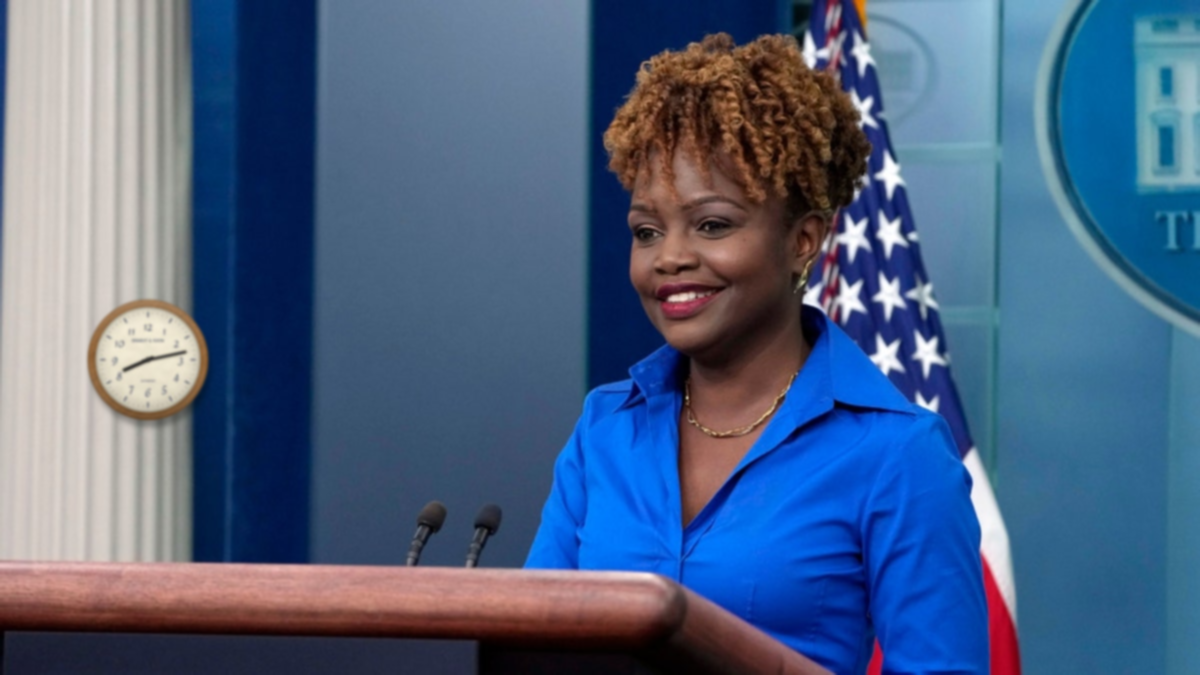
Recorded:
8.13
